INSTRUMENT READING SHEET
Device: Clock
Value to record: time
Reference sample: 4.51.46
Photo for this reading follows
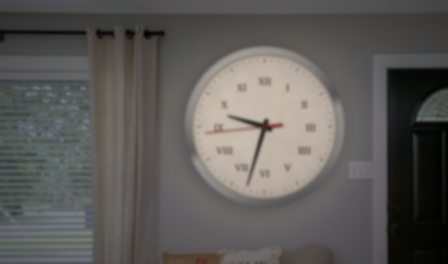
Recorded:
9.32.44
